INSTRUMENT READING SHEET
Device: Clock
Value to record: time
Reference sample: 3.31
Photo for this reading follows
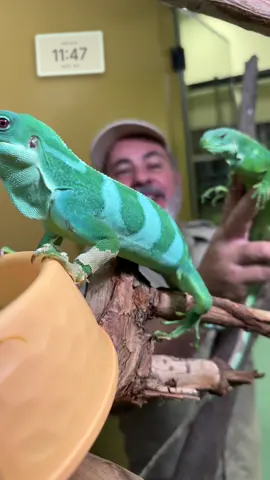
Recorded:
11.47
